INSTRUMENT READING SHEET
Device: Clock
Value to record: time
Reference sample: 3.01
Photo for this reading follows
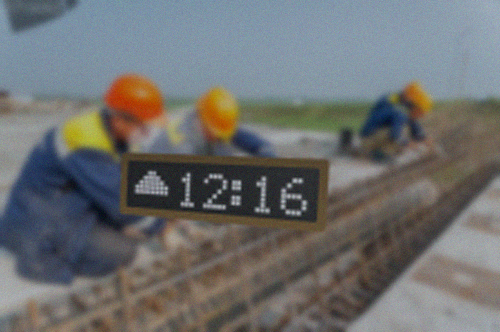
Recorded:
12.16
